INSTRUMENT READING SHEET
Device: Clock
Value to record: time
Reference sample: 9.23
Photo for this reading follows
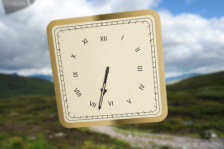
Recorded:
6.33
